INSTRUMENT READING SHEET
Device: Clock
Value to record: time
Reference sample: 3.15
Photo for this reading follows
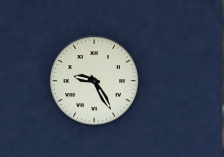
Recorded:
9.25
